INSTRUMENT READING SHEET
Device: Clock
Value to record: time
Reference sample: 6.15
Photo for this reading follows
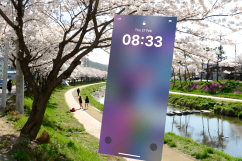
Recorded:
8.33
